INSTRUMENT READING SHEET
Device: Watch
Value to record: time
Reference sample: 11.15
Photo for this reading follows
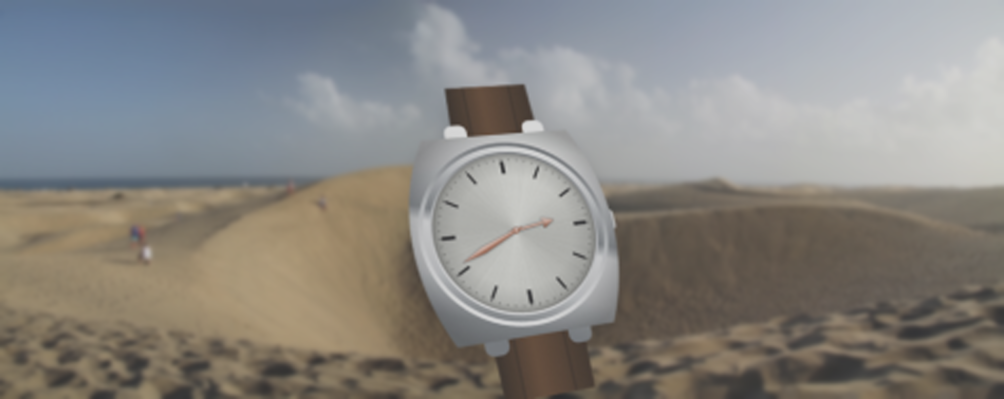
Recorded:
2.41
